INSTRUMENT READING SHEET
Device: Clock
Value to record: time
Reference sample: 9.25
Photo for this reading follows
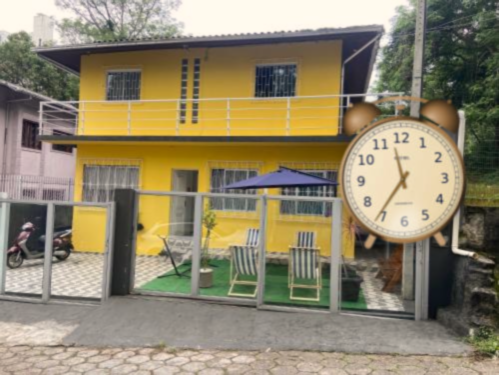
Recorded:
11.36
